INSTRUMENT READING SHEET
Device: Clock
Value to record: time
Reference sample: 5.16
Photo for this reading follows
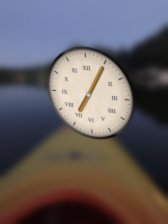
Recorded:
7.05
